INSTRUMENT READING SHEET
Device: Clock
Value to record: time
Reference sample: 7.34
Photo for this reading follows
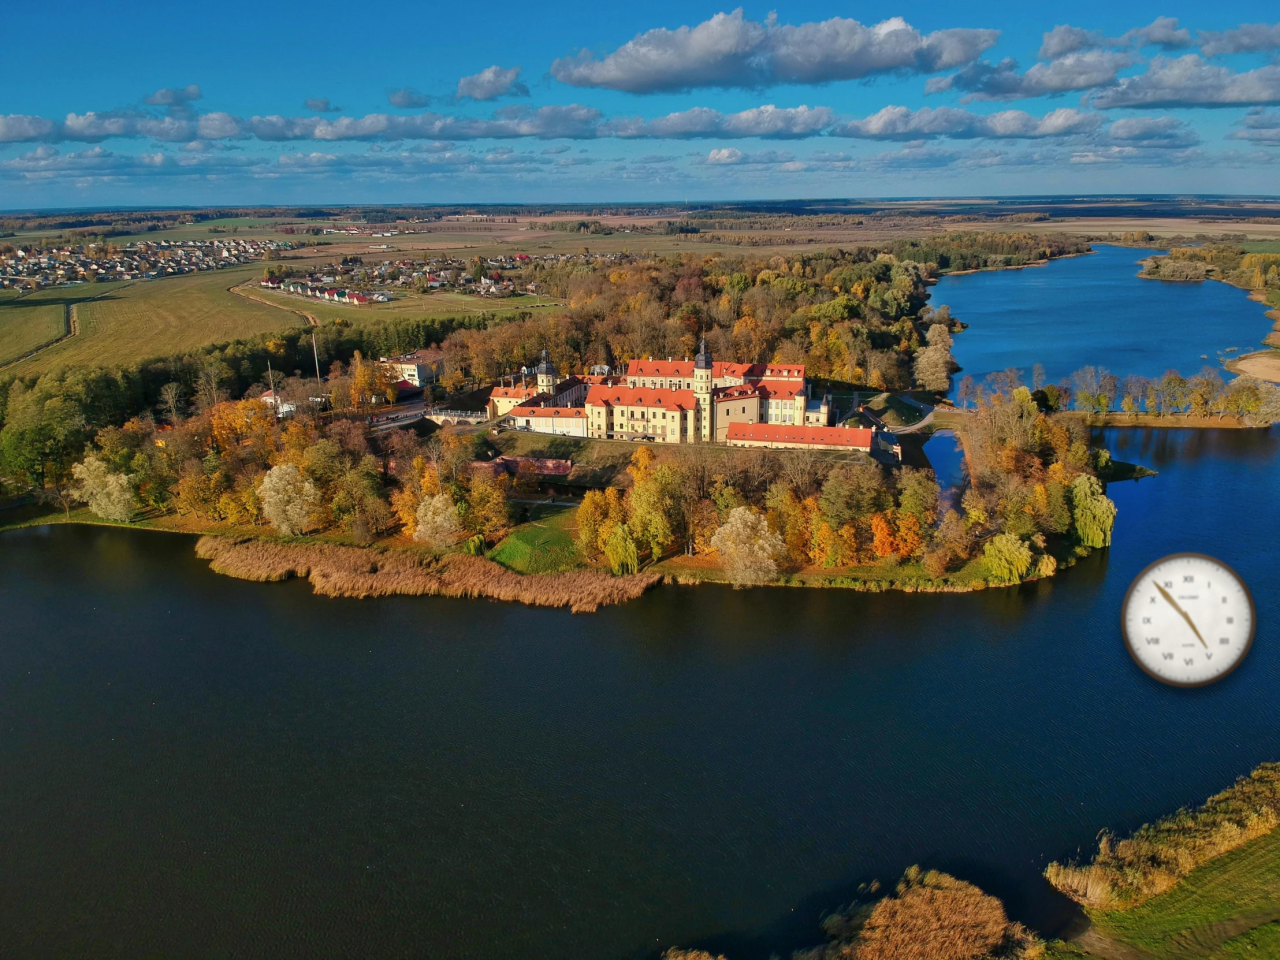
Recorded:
4.53
